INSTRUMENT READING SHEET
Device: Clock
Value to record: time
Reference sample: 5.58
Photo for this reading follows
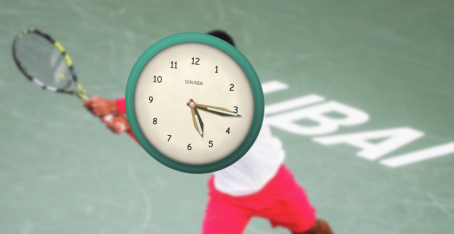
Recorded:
5.16
